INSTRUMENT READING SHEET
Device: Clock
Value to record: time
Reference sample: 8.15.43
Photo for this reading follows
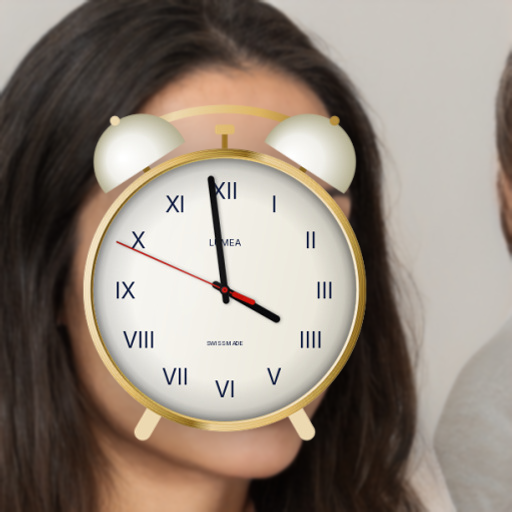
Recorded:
3.58.49
